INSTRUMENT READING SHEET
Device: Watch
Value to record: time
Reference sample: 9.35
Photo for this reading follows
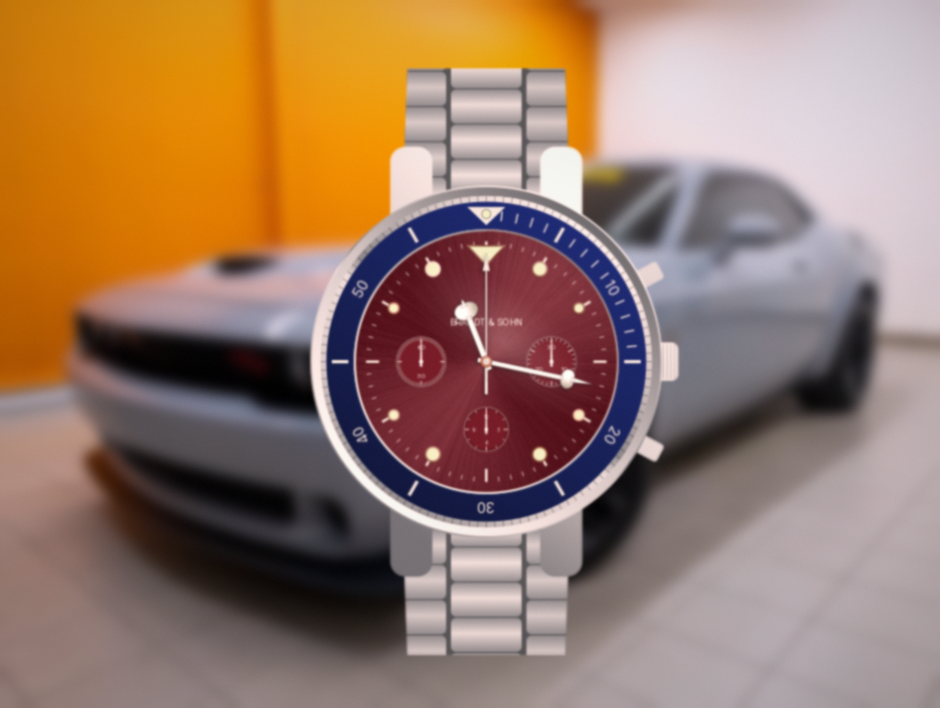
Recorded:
11.17
